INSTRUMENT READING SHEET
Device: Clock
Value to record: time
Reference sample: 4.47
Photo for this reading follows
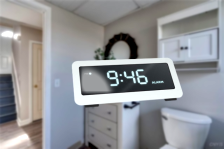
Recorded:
9.46
